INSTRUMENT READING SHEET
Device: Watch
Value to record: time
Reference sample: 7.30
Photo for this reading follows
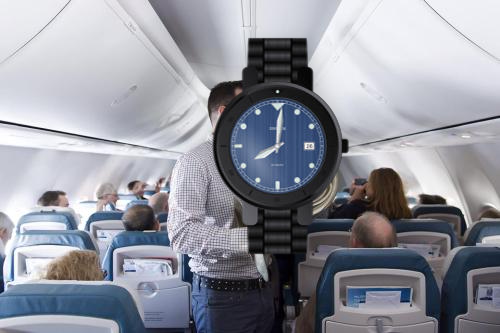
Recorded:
8.01
